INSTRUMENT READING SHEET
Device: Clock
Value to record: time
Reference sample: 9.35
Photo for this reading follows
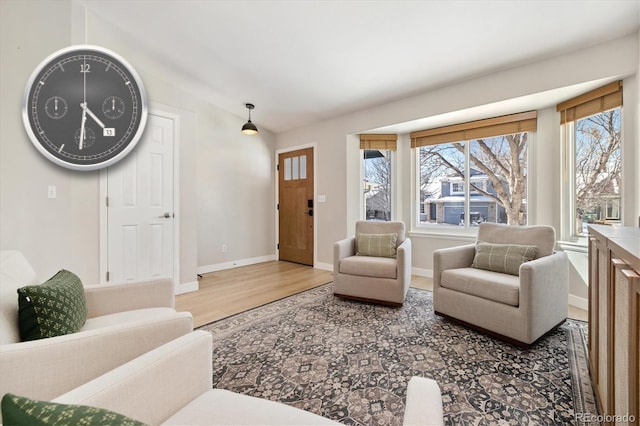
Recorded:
4.31
